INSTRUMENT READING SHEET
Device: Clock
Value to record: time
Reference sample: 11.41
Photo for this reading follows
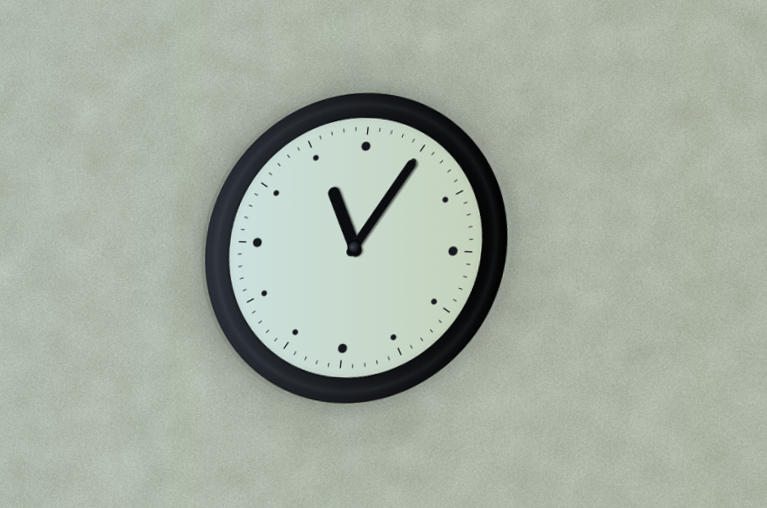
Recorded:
11.05
